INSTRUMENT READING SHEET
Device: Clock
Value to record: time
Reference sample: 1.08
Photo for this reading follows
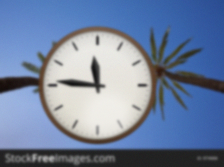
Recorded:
11.46
